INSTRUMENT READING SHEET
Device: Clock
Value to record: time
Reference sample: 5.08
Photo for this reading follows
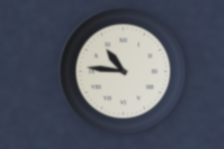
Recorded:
10.46
